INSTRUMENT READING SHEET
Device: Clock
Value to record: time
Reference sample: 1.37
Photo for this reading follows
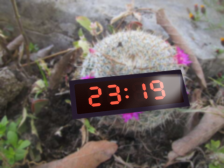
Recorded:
23.19
